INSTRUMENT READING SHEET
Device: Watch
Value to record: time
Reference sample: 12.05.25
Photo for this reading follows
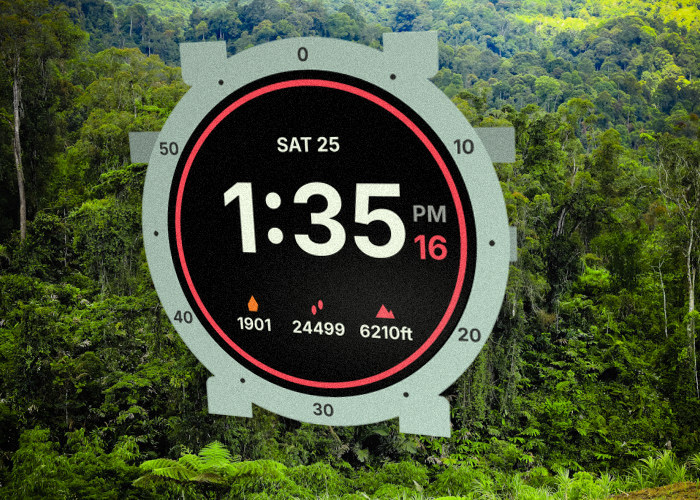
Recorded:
1.35.16
